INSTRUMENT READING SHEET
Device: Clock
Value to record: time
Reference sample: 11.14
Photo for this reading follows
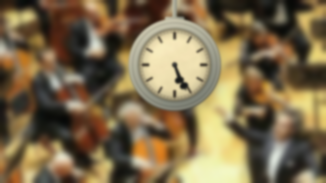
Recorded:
5.26
